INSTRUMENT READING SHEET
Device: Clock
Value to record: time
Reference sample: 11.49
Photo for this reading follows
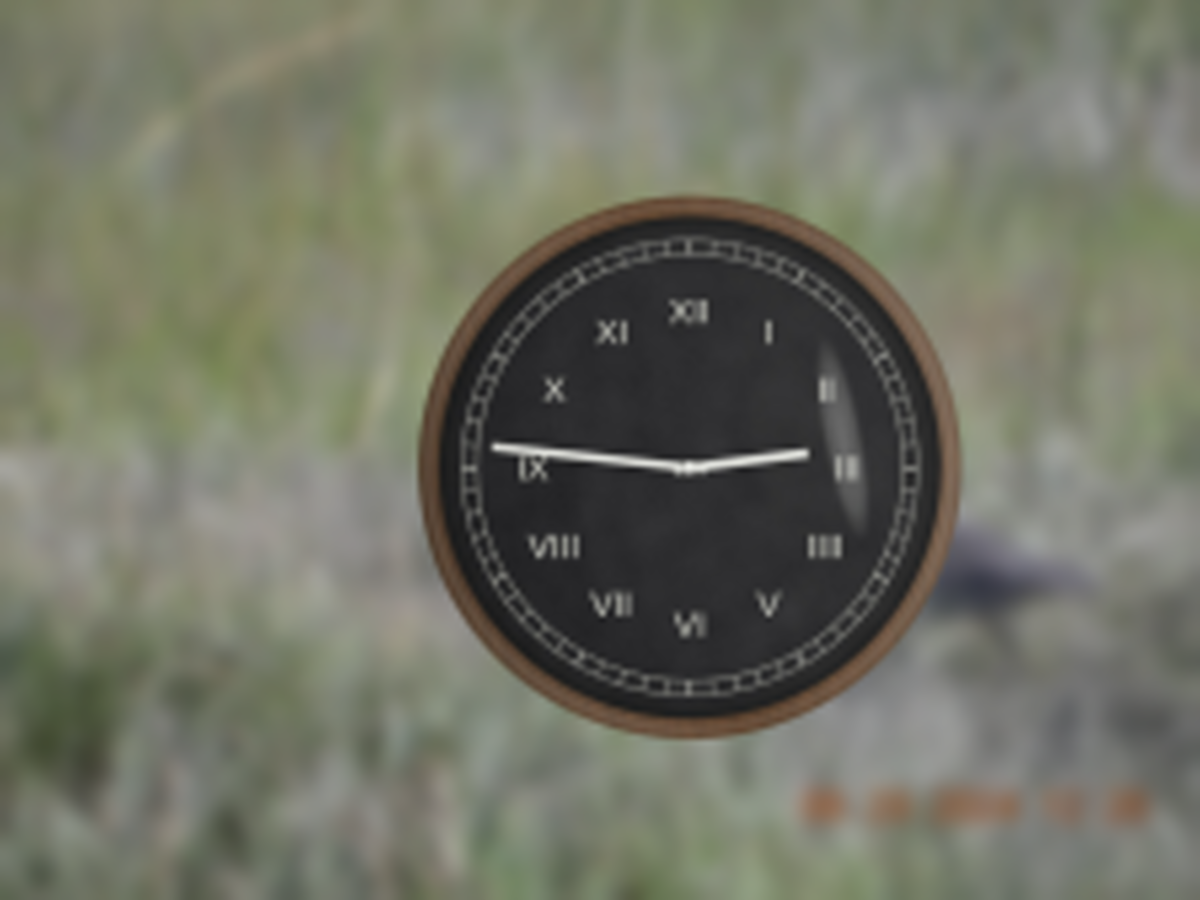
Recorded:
2.46
